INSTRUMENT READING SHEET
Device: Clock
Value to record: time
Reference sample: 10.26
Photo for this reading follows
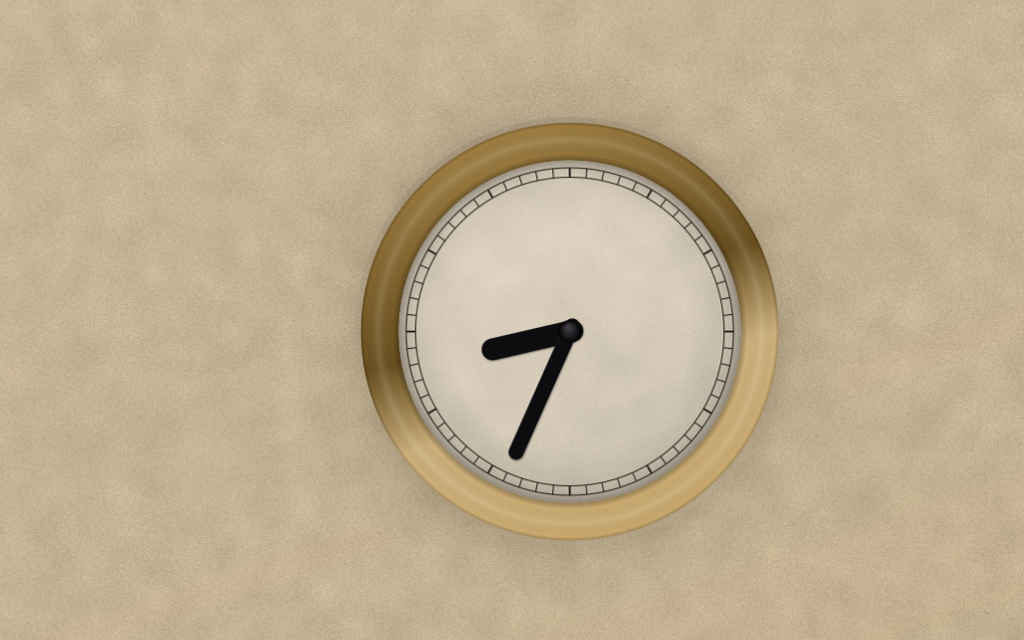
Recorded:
8.34
